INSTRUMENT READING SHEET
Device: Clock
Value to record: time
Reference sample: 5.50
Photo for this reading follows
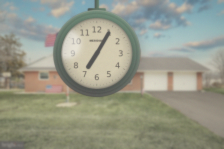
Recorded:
7.05
